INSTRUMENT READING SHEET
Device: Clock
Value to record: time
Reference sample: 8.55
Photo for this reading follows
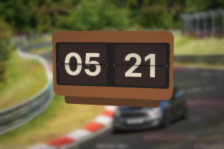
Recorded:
5.21
